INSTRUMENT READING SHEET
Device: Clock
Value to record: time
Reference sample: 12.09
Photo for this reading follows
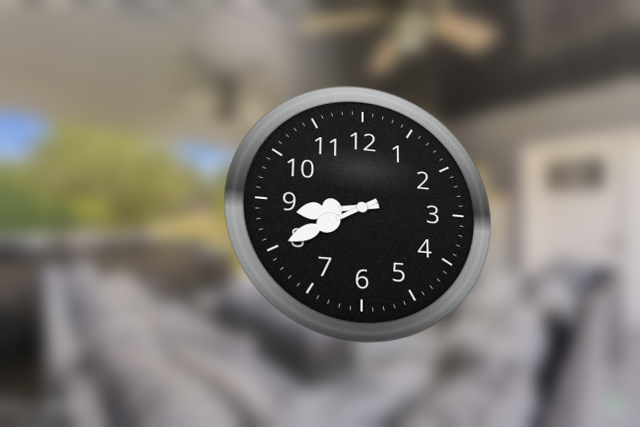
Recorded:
8.40
